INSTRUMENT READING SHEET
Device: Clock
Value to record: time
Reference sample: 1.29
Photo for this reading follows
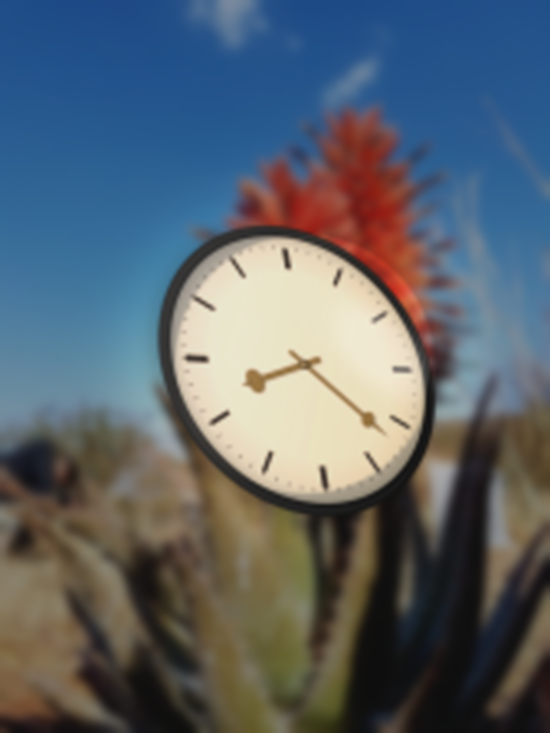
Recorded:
8.22
